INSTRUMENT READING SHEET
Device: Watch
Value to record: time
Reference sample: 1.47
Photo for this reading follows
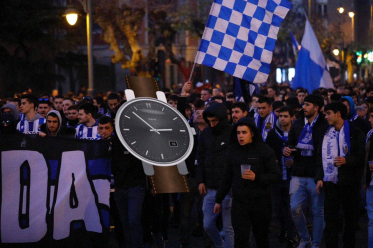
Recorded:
2.53
